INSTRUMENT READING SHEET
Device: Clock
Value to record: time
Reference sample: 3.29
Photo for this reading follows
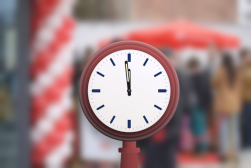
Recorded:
11.59
